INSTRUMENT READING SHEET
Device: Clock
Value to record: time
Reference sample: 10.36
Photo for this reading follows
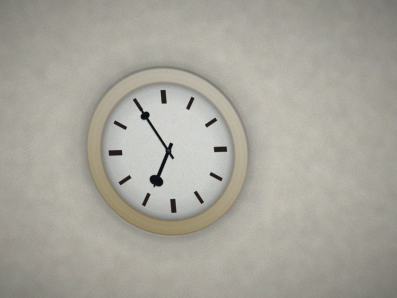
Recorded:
6.55
